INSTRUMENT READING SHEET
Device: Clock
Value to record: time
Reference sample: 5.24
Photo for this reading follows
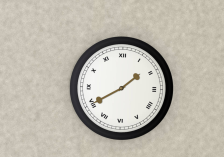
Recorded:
1.40
